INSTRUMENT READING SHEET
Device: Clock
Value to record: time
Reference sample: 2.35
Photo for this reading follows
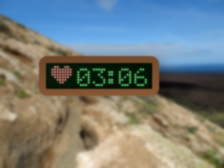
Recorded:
3.06
